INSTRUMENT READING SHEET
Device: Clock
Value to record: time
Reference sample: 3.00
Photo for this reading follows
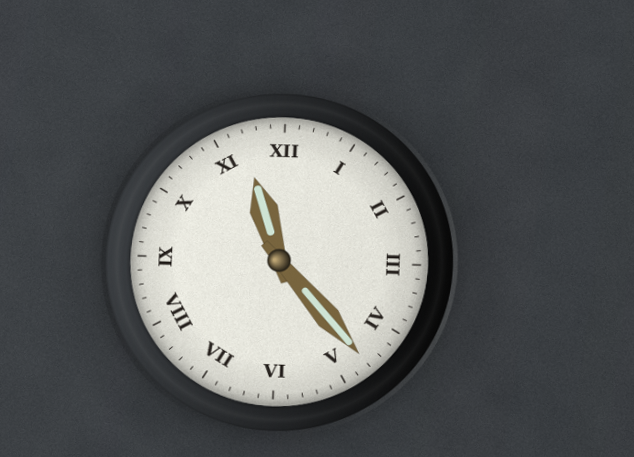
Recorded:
11.23
